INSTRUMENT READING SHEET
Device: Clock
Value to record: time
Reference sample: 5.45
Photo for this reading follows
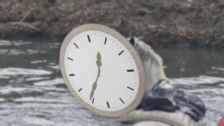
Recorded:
12.36
